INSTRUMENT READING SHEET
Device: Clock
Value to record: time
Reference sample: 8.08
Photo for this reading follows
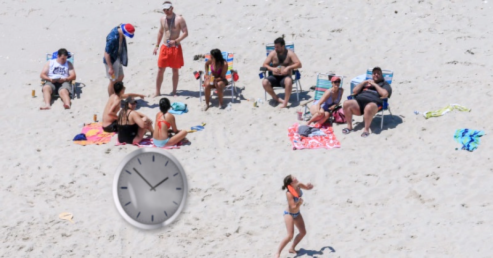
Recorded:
1.52
